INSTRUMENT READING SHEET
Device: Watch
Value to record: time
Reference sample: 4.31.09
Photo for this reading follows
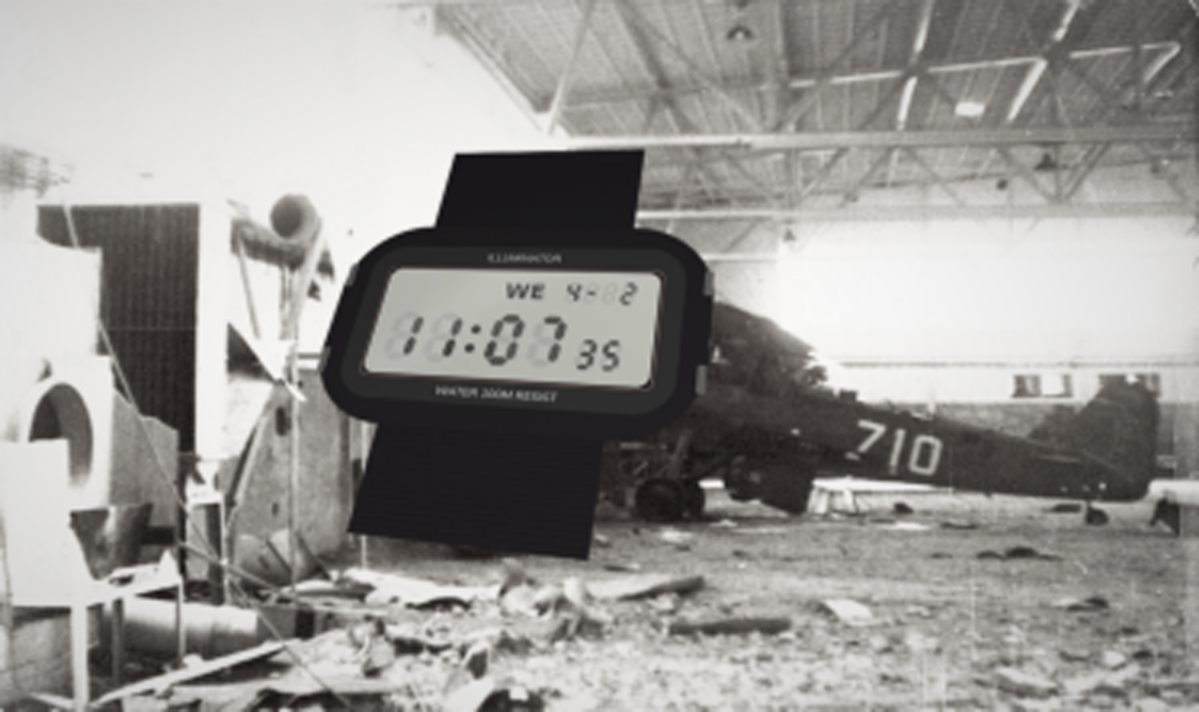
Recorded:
11.07.35
